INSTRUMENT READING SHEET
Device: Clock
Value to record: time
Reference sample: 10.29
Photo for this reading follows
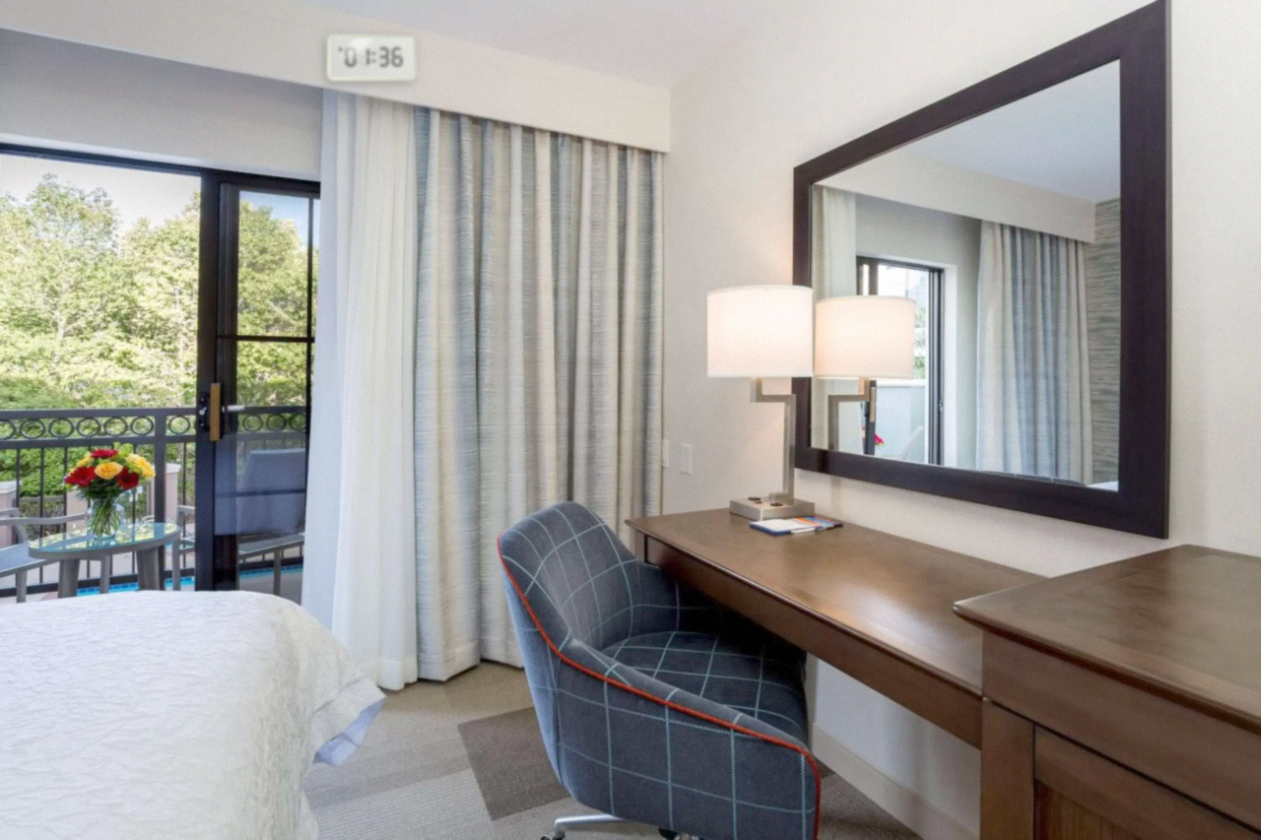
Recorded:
1.36
